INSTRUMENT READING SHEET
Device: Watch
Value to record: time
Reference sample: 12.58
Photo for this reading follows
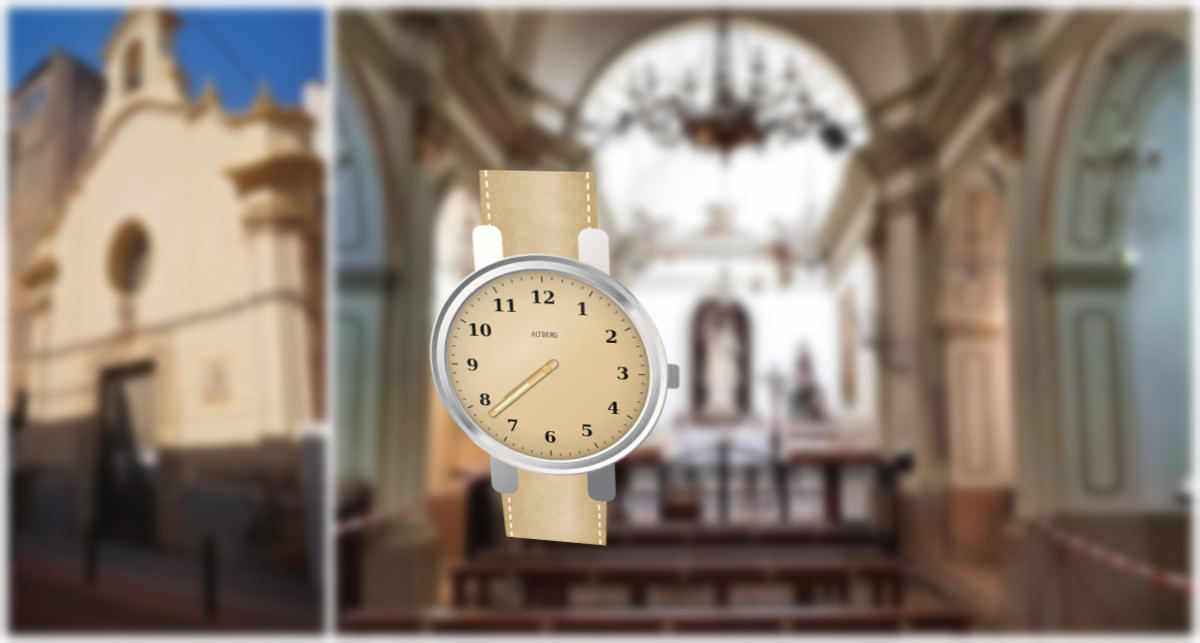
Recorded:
7.38
